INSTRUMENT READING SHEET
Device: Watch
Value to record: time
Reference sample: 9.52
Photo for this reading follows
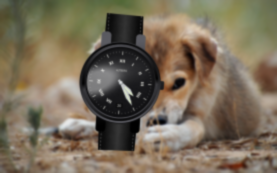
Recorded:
4.25
